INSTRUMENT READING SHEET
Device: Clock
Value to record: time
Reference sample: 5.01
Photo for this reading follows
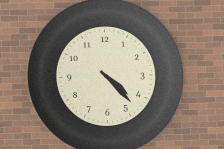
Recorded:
4.23
